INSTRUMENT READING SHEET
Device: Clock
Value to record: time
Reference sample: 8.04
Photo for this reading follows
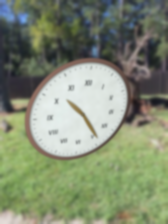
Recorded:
10.24
